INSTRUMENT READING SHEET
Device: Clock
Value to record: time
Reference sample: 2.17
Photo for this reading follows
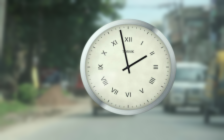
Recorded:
1.58
